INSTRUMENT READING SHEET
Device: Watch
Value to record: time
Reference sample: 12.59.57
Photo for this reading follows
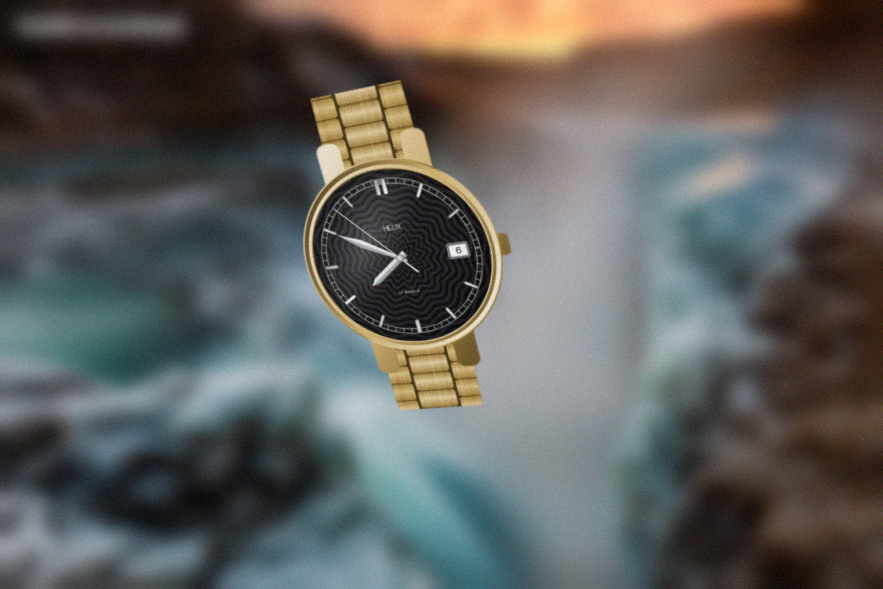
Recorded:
7.49.53
